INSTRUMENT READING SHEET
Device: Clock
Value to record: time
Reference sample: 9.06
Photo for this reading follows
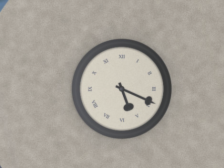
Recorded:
5.19
